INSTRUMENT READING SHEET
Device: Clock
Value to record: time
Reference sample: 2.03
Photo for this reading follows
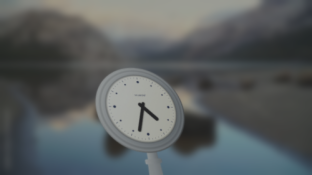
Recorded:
4.33
